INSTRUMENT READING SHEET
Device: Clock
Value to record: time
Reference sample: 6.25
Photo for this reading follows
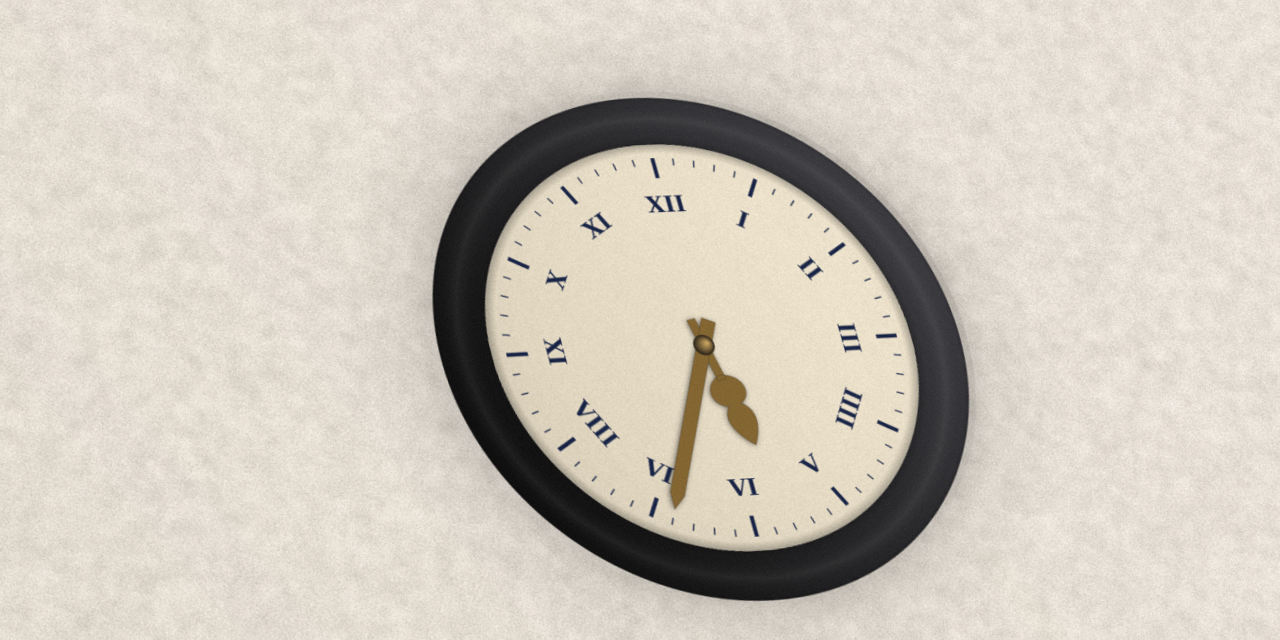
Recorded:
5.34
